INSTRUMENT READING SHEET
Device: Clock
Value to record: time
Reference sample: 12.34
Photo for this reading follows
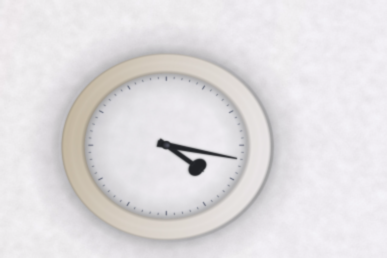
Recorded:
4.17
